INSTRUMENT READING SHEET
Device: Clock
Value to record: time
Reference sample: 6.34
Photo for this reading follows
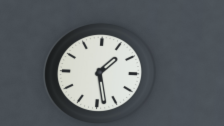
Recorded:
1.28
